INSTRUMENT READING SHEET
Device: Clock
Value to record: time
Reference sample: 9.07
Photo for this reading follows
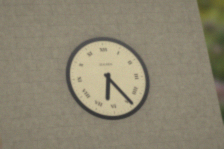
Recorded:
6.24
